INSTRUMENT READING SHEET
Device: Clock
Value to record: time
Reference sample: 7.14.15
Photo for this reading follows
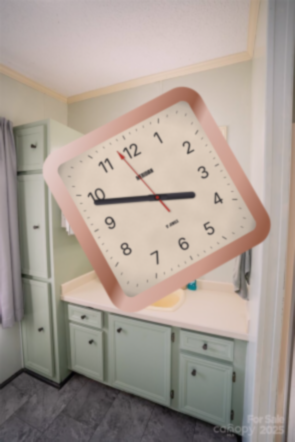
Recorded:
3.48.58
